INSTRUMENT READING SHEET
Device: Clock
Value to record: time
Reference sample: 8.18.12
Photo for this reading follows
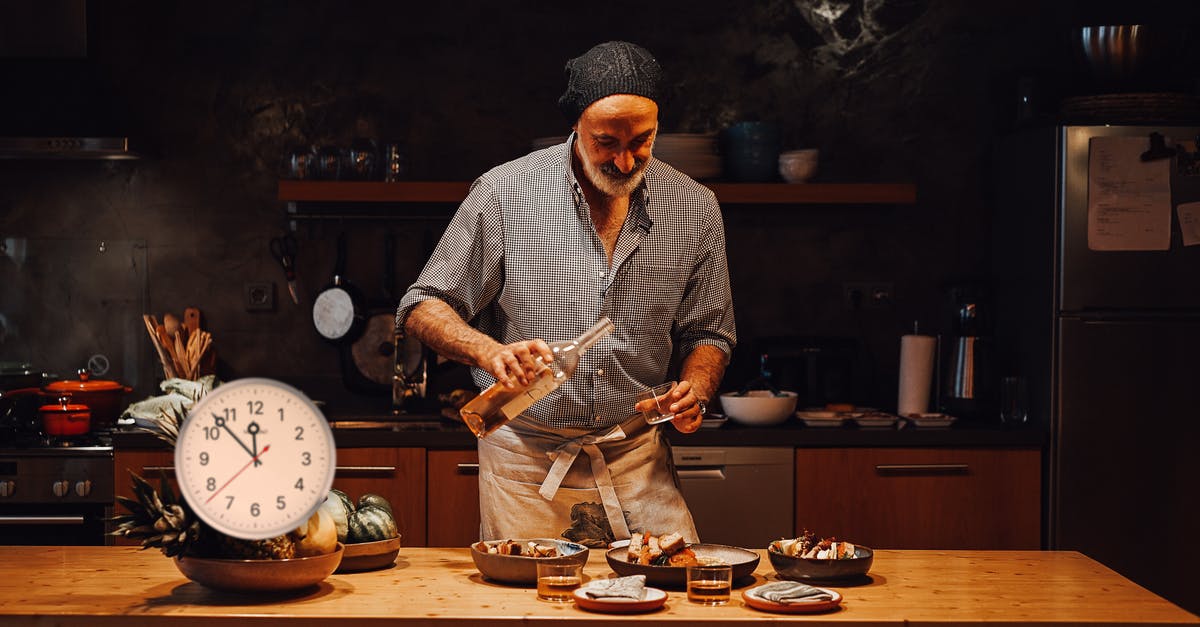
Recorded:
11.52.38
